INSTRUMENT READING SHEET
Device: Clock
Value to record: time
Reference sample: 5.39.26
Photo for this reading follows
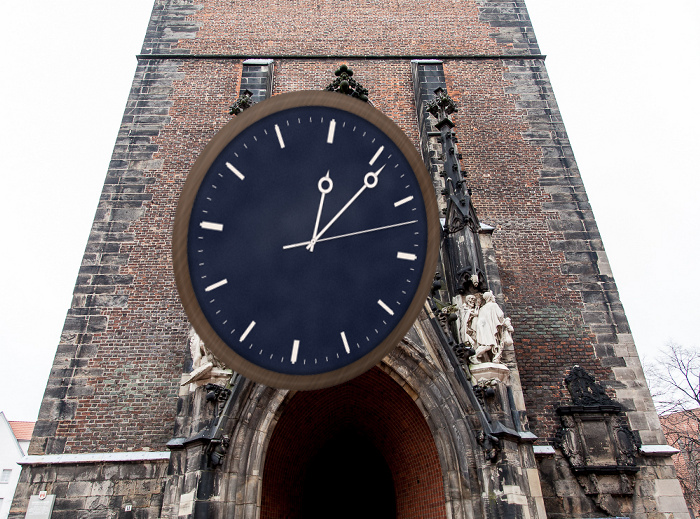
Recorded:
12.06.12
